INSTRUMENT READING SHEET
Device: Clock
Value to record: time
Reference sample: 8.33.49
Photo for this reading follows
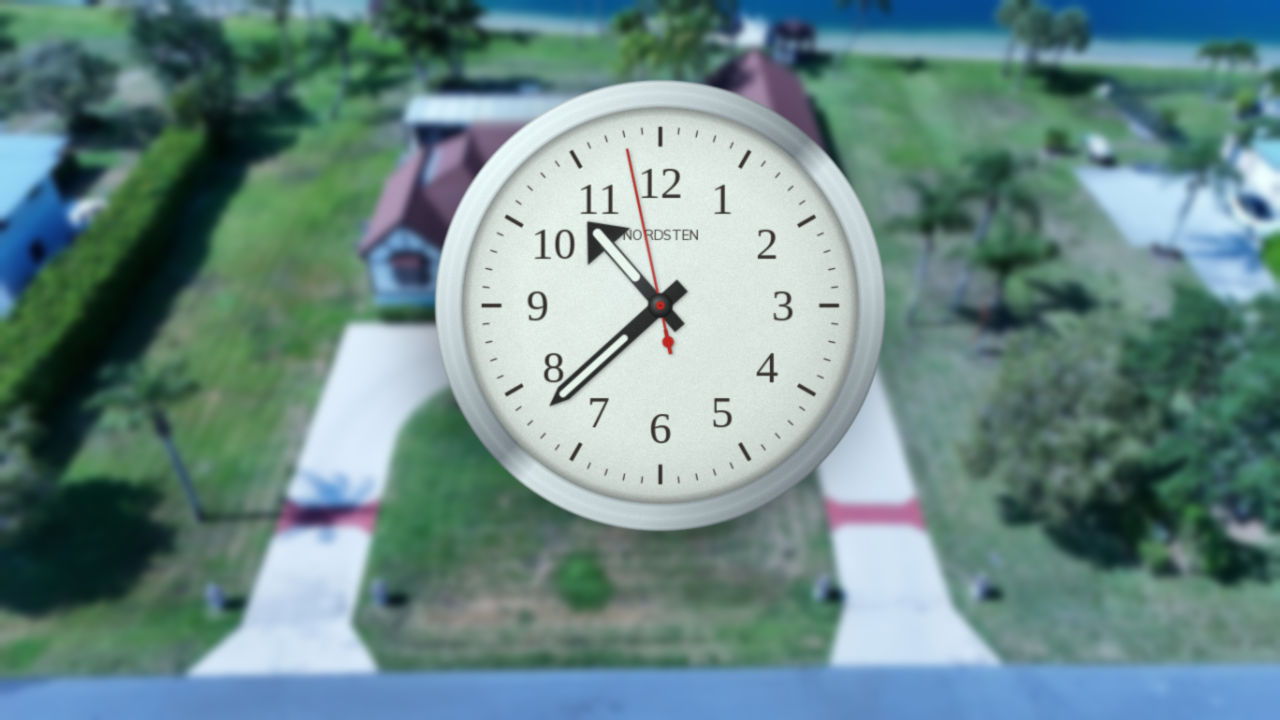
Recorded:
10.37.58
